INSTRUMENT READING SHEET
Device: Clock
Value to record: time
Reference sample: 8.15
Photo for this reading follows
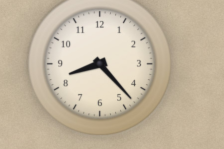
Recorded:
8.23
